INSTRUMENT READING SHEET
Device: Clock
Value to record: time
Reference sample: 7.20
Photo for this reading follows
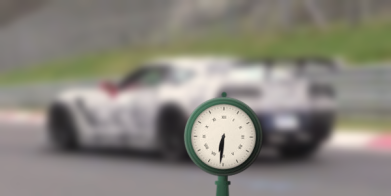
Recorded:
6.31
